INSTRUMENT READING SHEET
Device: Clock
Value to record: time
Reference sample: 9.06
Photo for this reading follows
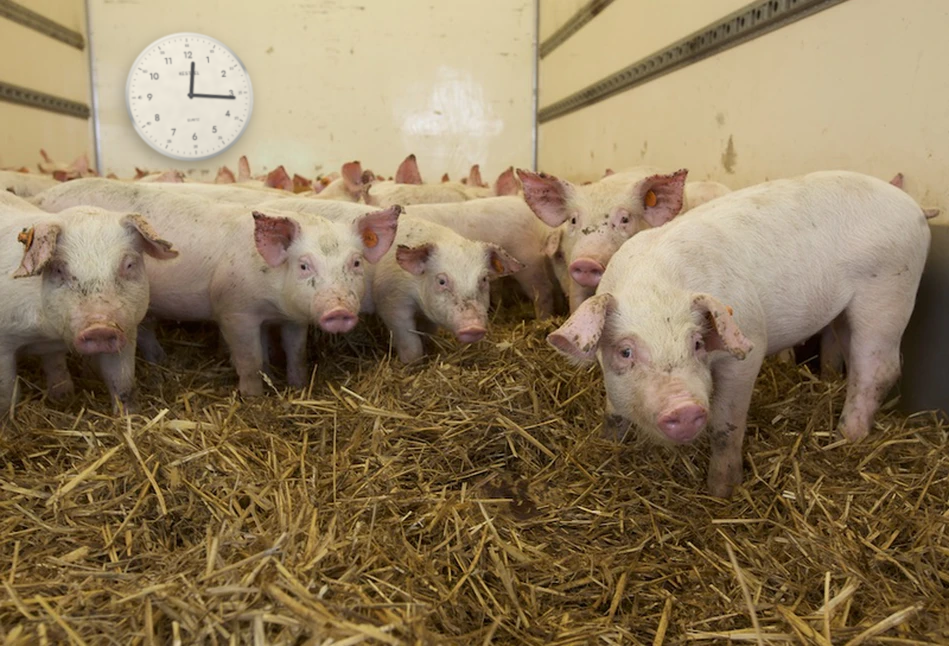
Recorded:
12.16
